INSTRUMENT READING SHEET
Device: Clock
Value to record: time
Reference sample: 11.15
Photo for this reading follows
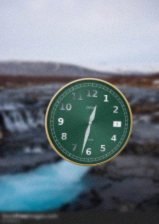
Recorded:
12.32
